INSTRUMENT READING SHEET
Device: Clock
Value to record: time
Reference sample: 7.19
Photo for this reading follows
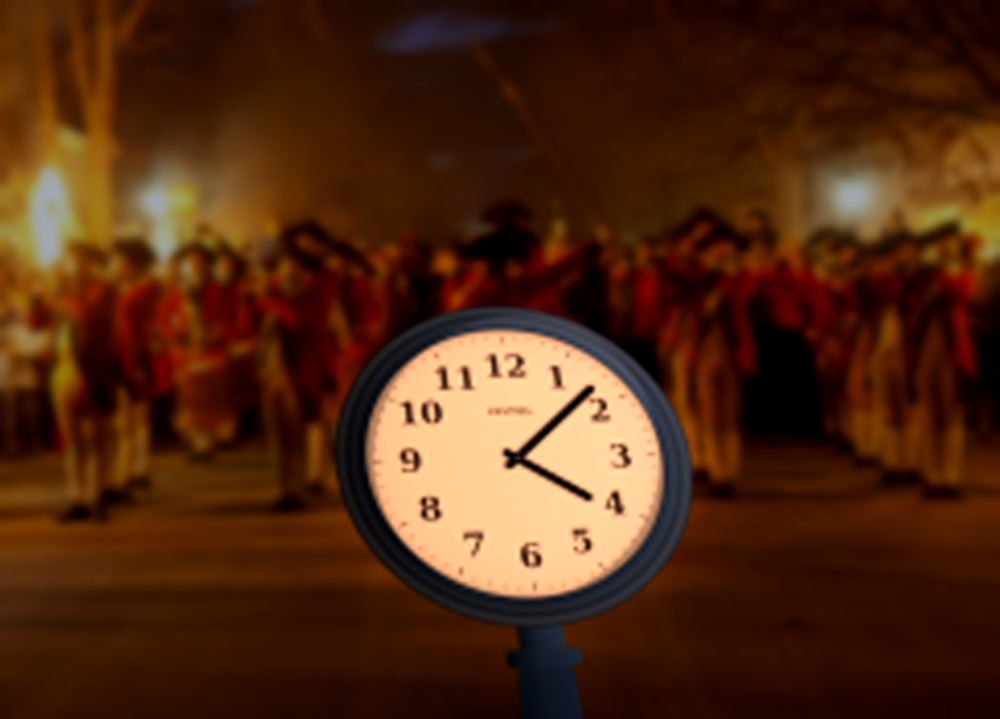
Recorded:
4.08
